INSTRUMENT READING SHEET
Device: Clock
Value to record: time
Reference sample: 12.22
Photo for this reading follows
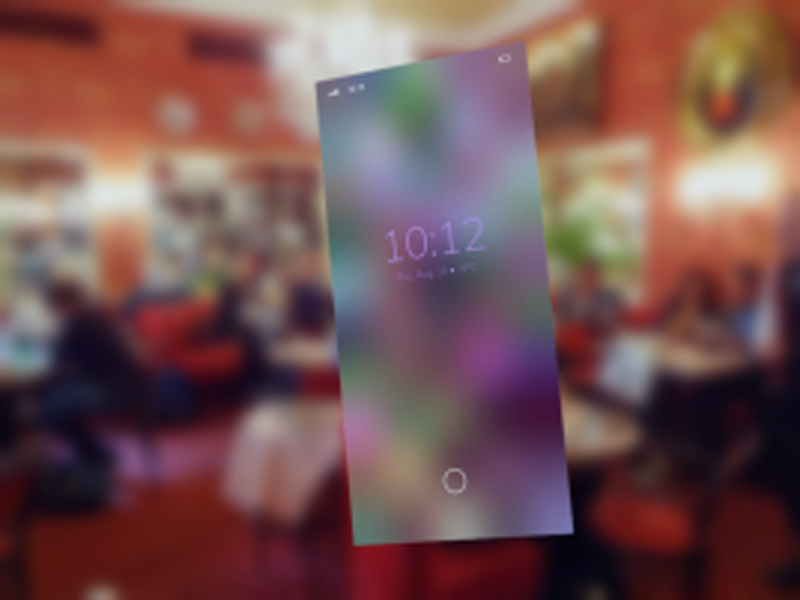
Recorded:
10.12
